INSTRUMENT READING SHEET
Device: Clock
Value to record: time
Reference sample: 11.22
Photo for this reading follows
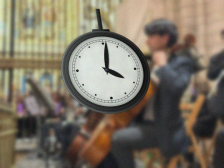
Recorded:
4.01
